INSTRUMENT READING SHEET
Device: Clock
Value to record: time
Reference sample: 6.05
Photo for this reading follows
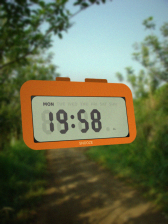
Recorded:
19.58
